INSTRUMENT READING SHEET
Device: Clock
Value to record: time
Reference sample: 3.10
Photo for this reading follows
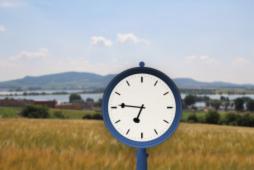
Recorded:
6.46
